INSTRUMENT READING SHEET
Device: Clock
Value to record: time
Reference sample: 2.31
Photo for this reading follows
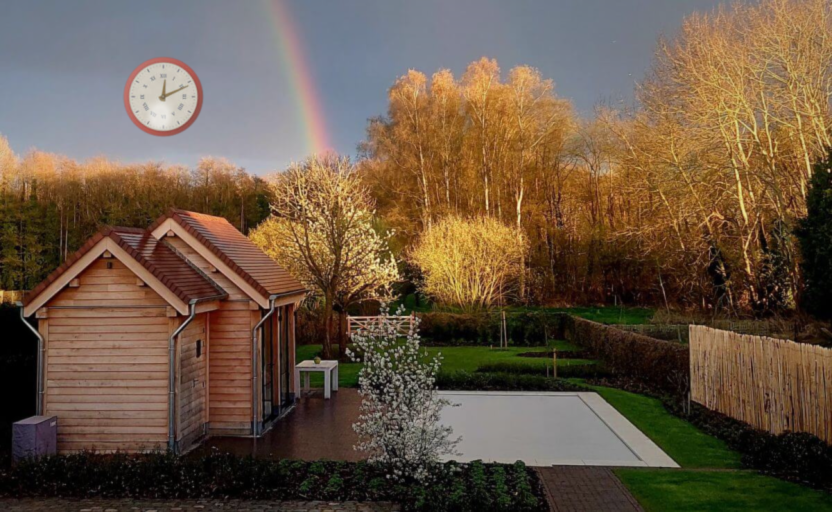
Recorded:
12.11
